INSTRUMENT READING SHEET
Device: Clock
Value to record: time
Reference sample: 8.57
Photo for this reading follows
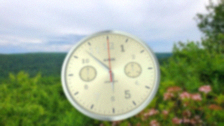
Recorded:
5.53
